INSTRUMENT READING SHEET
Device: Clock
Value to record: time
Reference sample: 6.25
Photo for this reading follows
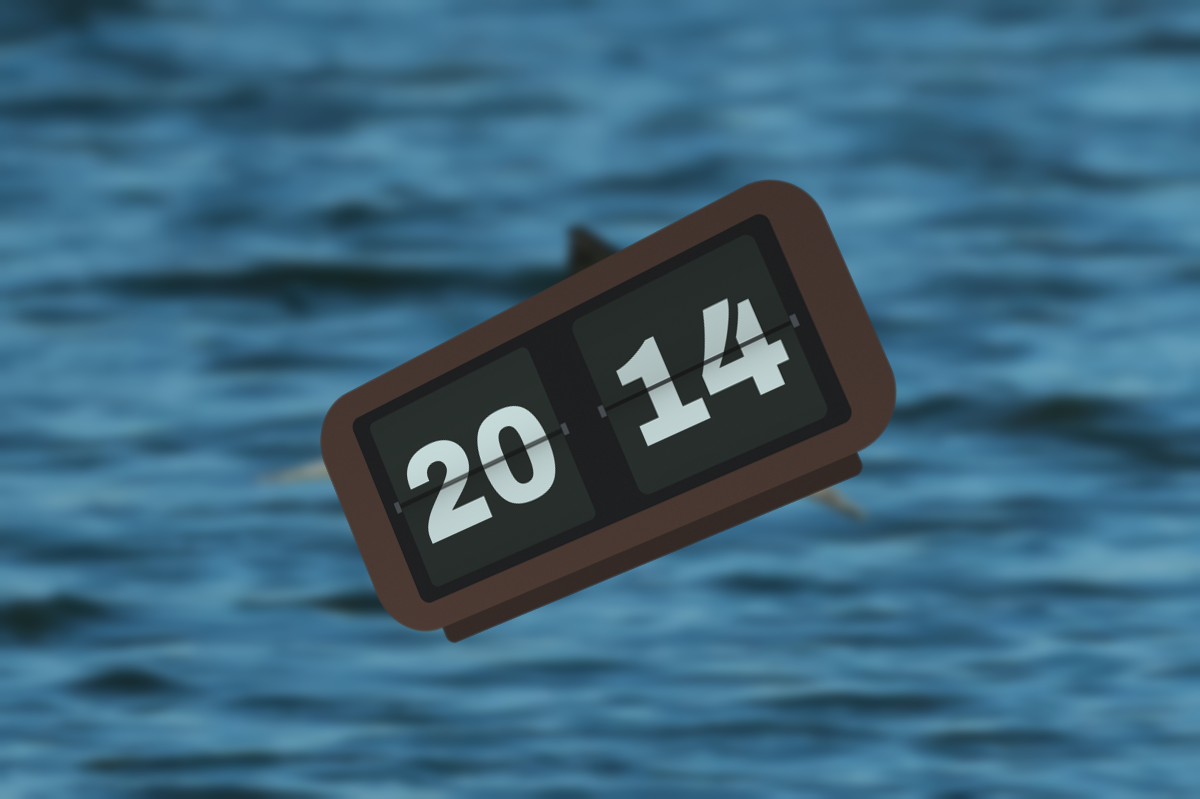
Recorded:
20.14
